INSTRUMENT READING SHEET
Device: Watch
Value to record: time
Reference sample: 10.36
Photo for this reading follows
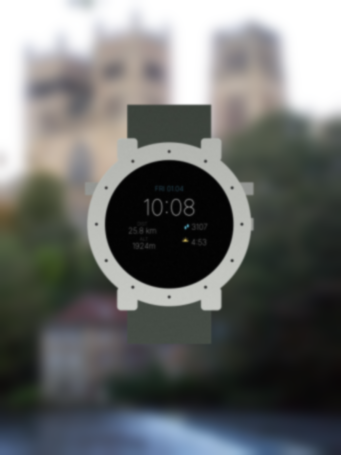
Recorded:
10.08
